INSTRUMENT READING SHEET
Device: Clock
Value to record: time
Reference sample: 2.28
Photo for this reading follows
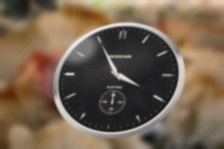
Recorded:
3.55
